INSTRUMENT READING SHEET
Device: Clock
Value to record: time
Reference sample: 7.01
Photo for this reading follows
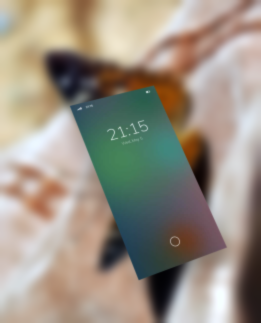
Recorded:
21.15
